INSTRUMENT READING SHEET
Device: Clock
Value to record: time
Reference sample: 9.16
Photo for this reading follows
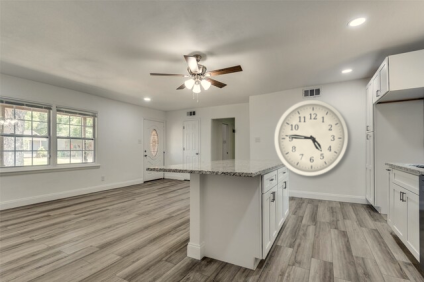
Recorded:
4.46
